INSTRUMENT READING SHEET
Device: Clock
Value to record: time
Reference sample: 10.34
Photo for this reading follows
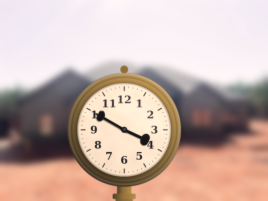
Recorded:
3.50
